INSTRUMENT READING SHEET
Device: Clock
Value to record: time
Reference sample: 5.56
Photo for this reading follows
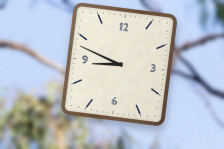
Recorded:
8.48
